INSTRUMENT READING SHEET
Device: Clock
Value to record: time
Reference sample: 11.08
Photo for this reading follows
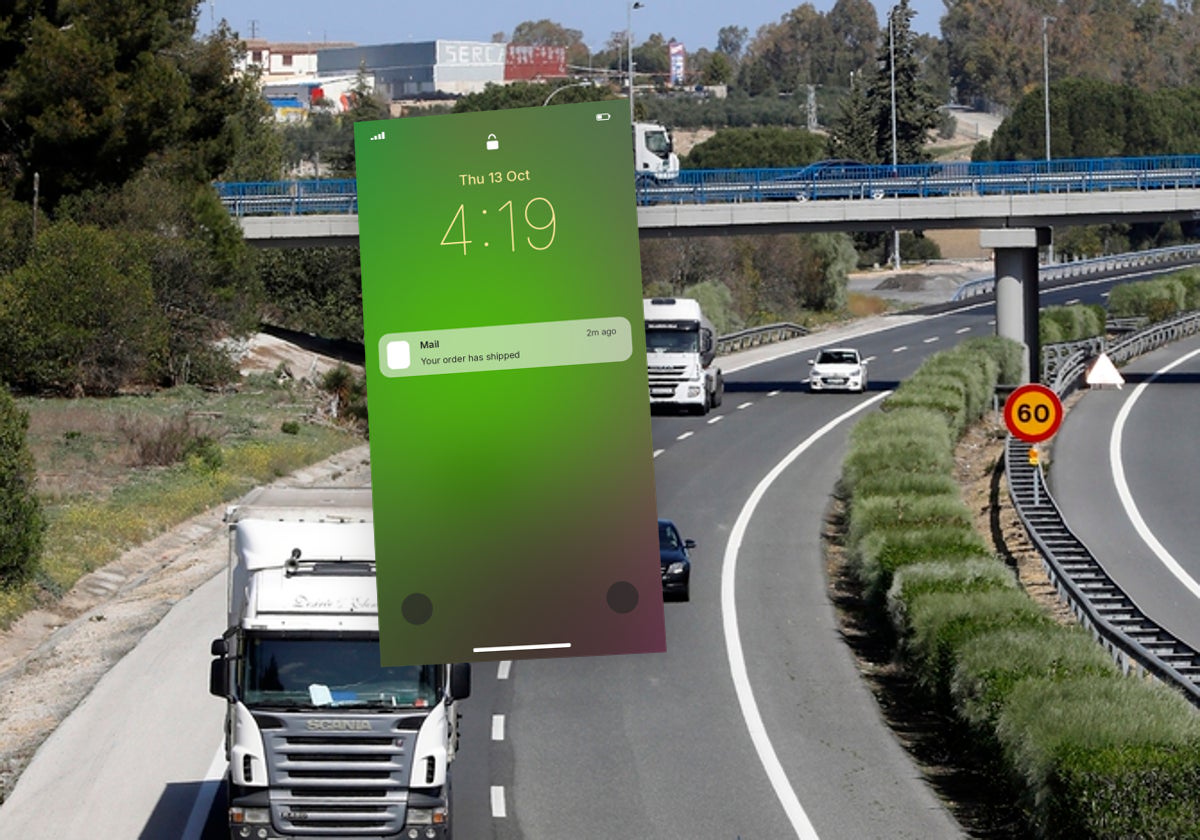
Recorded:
4.19
